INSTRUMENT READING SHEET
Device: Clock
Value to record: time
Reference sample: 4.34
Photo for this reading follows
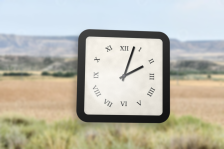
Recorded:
2.03
